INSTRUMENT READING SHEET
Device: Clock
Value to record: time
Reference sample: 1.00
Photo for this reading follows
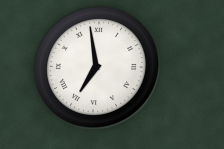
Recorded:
6.58
